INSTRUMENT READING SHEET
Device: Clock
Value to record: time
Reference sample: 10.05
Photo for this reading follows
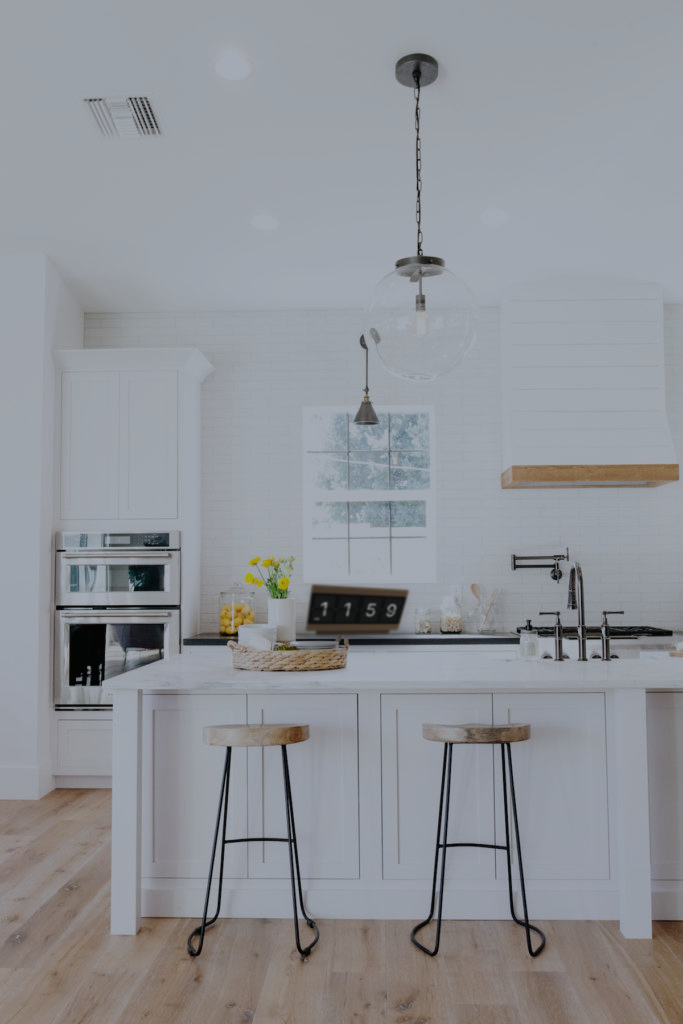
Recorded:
11.59
